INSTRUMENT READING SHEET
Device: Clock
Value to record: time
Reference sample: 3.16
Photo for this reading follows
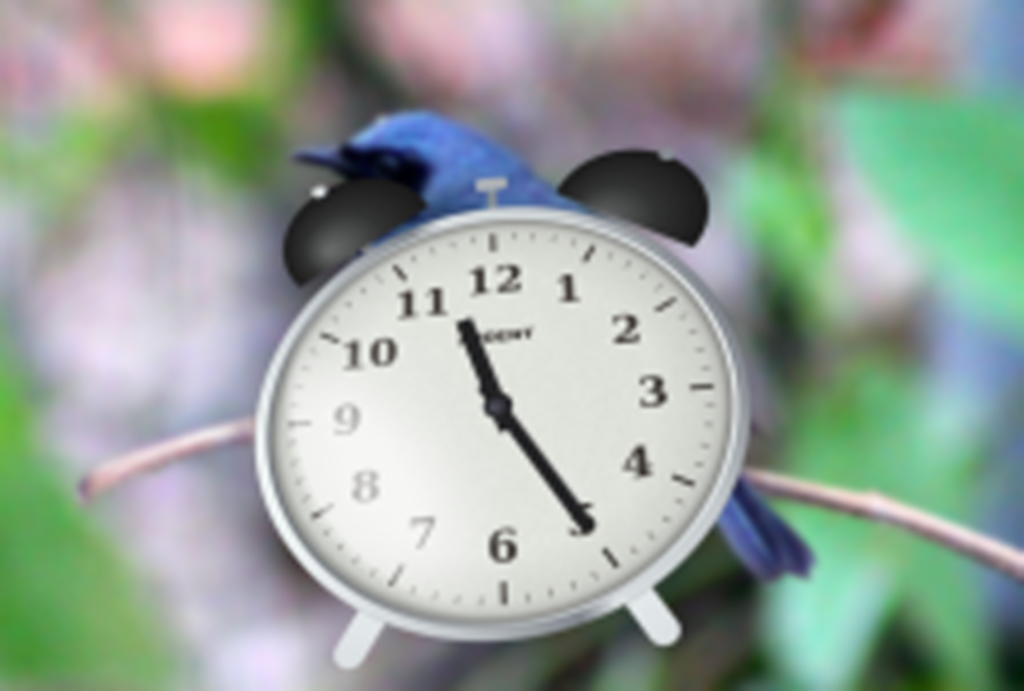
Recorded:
11.25
